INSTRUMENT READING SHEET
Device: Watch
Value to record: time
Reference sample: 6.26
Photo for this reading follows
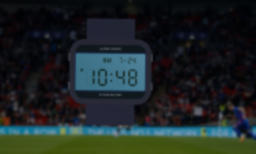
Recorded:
10.48
